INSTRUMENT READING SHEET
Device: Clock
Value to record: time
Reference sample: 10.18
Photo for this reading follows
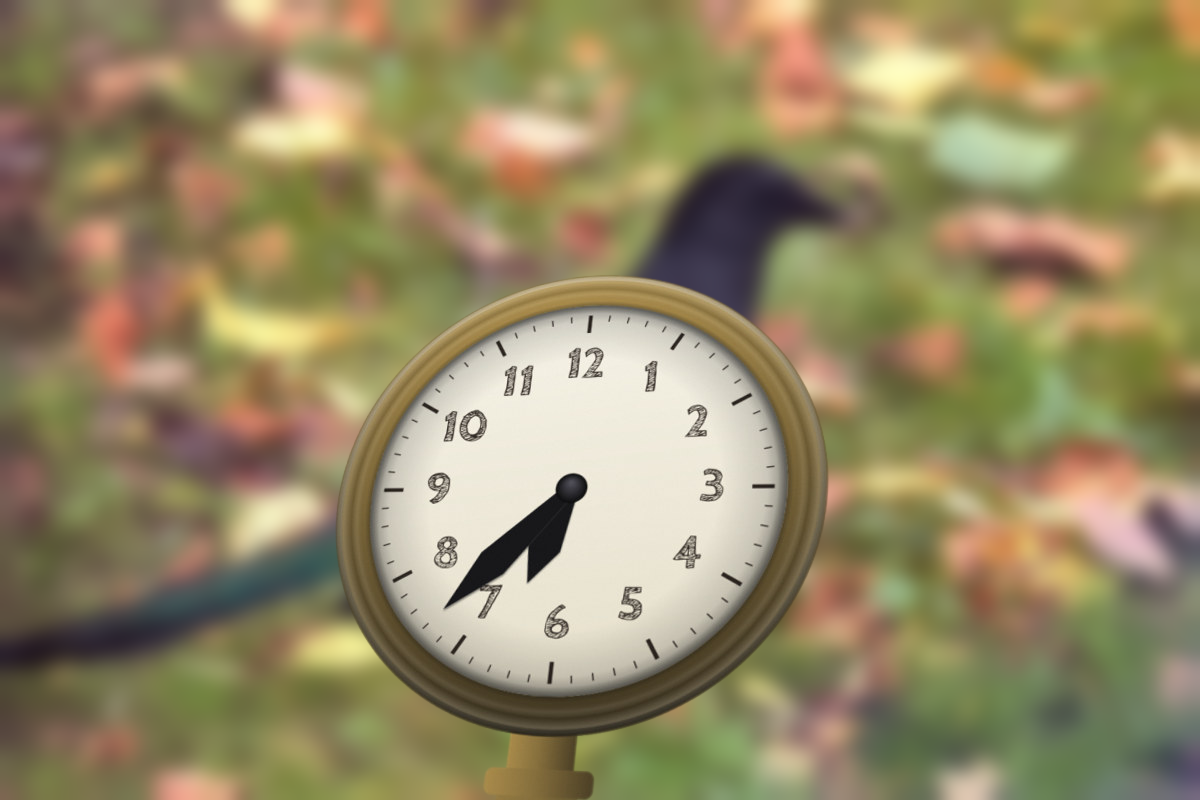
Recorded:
6.37
